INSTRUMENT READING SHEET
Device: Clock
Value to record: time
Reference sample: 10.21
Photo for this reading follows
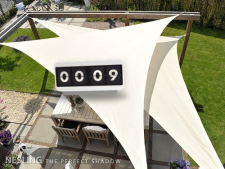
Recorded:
0.09
